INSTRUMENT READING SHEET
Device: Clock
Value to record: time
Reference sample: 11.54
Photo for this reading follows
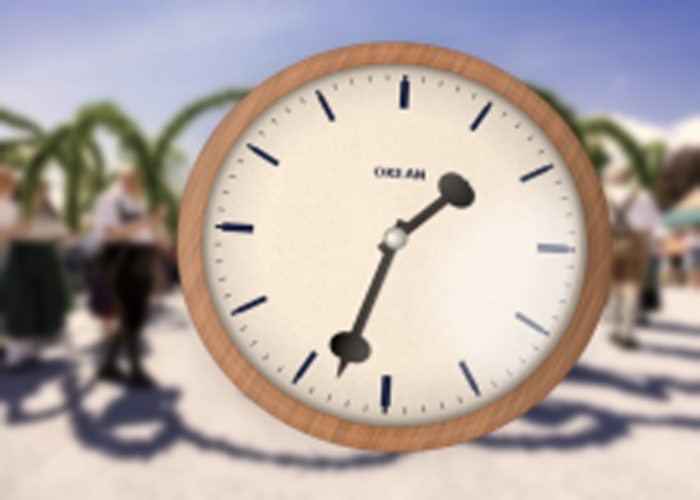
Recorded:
1.33
